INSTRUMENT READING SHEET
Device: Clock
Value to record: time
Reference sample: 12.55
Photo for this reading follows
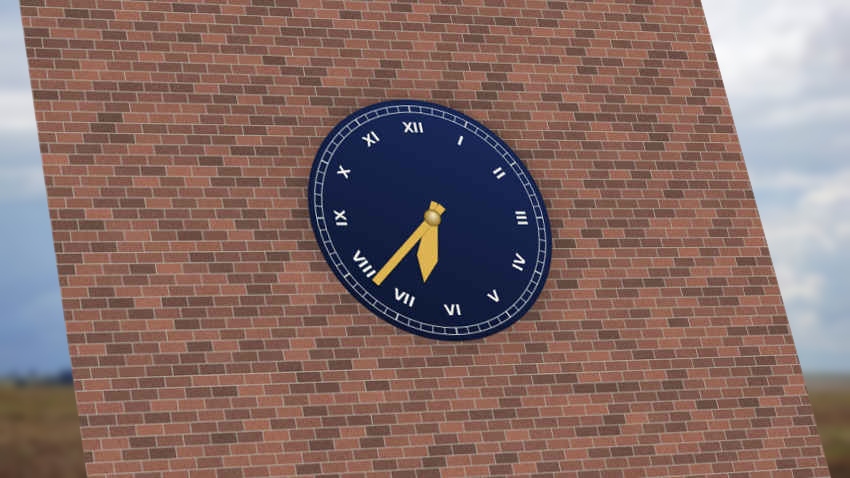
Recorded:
6.38
